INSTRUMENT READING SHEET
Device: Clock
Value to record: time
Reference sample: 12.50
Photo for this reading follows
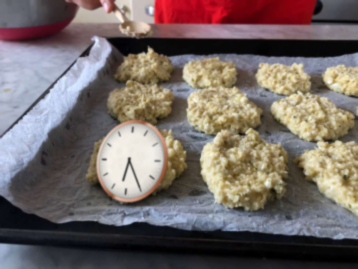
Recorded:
6.25
